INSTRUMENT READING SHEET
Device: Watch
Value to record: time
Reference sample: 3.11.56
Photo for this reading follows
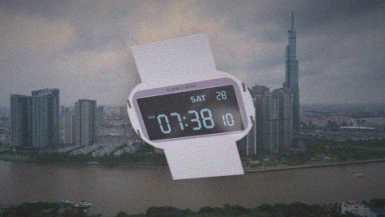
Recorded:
7.38.10
